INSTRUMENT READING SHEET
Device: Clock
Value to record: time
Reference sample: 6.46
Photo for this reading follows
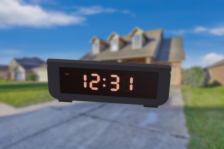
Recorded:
12.31
